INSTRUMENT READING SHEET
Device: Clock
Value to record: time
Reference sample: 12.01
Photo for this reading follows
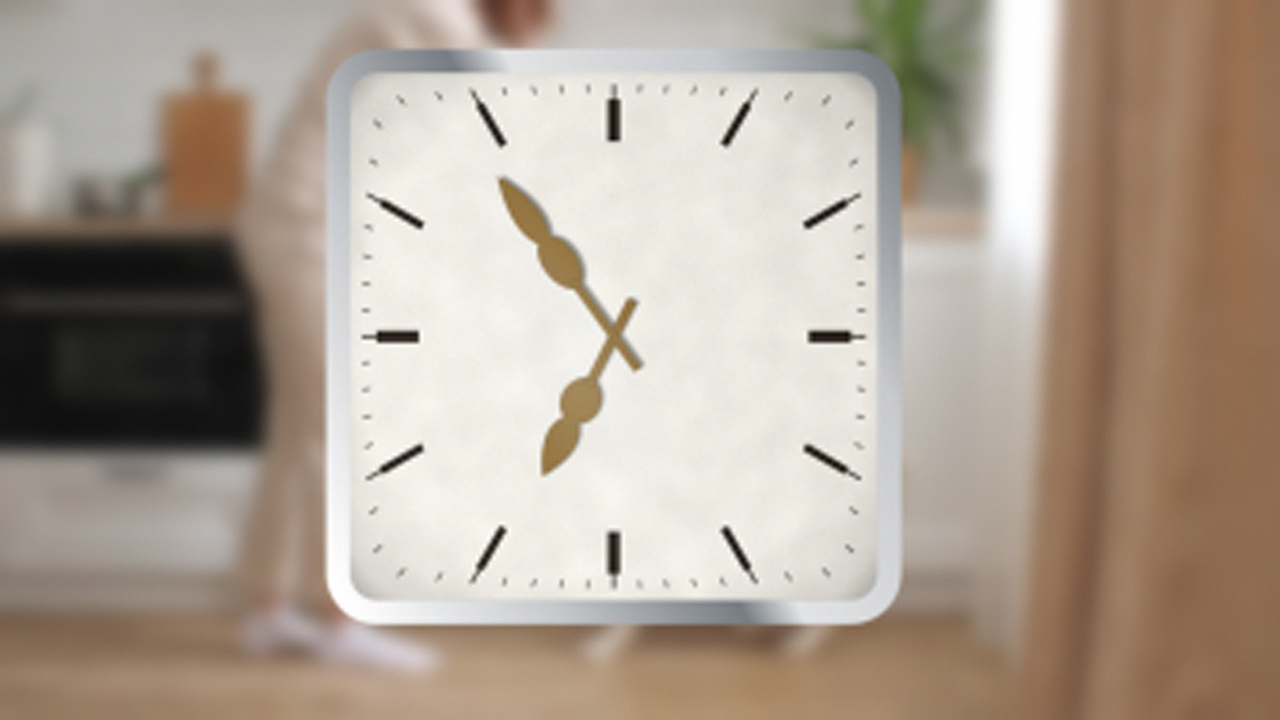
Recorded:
6.54
